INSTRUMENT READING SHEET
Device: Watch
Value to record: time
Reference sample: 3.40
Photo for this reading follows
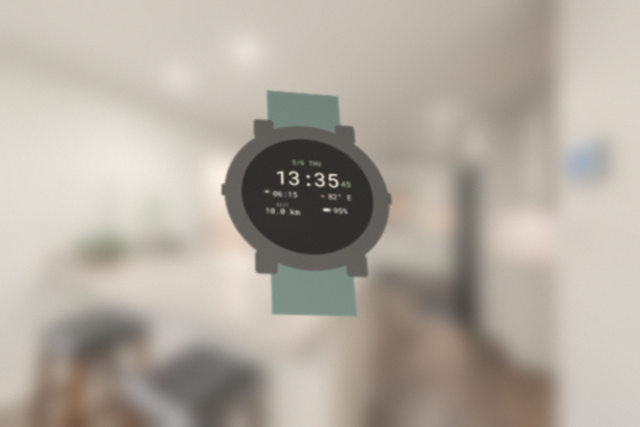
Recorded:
13.35
